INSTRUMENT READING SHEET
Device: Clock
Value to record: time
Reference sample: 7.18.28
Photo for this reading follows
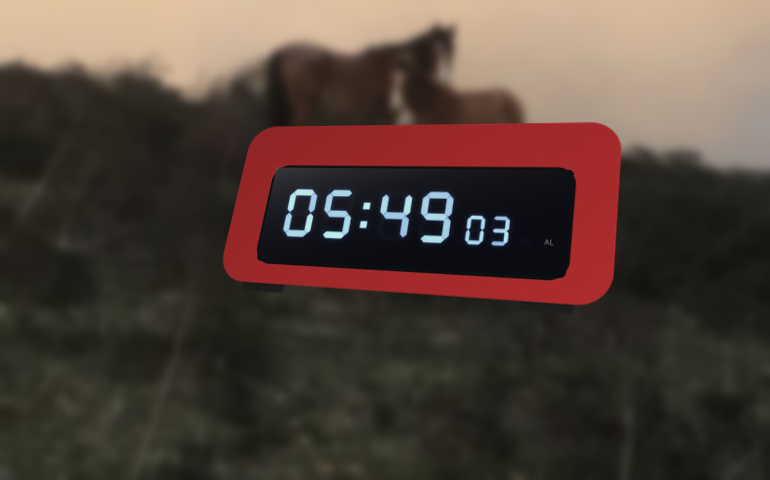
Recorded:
5.49.03
